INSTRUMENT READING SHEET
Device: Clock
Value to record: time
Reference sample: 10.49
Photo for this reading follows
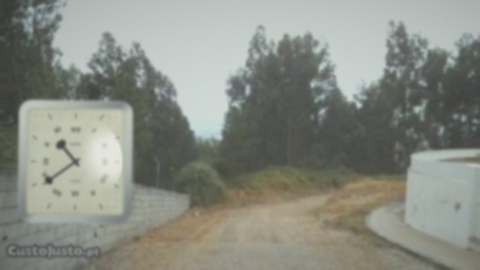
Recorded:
10.39
